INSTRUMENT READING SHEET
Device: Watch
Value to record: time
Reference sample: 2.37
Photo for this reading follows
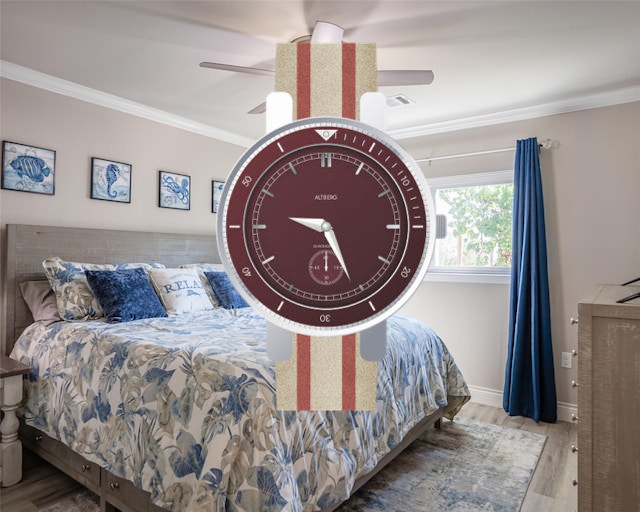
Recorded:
9.26
